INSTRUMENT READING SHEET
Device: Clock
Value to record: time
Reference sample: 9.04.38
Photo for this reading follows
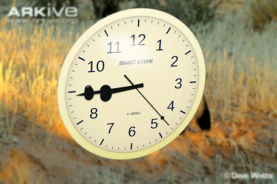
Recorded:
8.44.23
